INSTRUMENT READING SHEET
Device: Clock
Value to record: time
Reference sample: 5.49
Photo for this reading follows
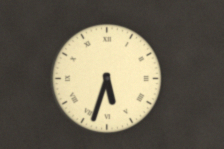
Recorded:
5.33
